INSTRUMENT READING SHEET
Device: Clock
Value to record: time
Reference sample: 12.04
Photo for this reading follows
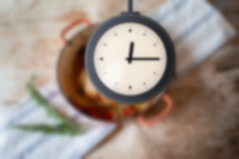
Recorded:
12.15
